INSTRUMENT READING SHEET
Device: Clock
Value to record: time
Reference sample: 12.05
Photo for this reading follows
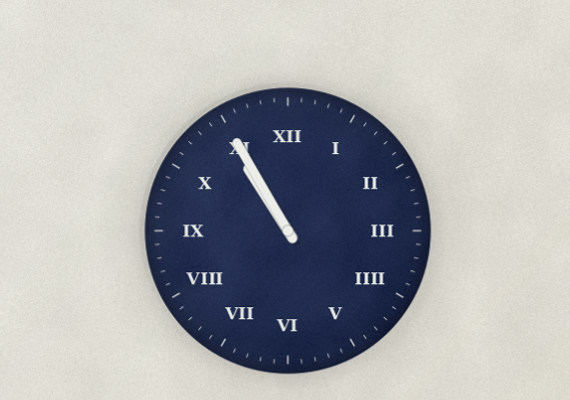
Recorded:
10.55
